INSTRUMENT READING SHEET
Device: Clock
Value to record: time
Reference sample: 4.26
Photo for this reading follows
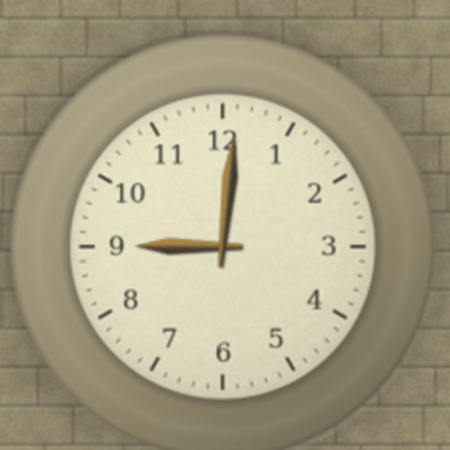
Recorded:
9.01
